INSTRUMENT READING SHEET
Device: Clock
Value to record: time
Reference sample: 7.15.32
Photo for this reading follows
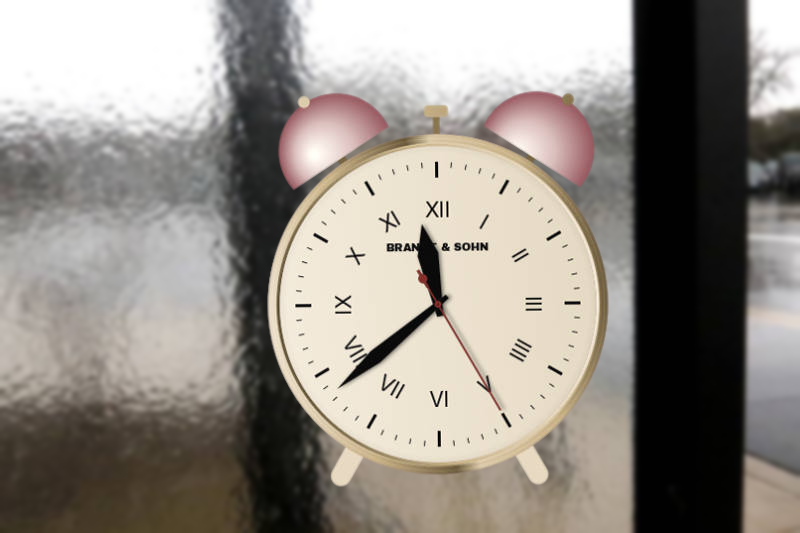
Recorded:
11.38.25
